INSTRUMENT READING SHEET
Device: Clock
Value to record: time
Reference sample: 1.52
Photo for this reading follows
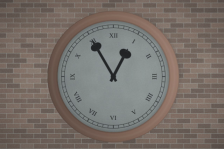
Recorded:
12.55
